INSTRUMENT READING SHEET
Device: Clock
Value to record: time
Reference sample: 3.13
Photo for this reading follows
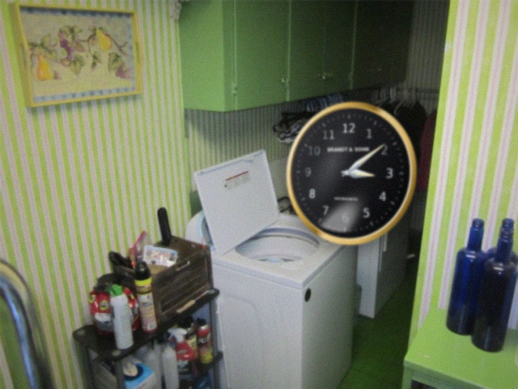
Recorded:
3.09
